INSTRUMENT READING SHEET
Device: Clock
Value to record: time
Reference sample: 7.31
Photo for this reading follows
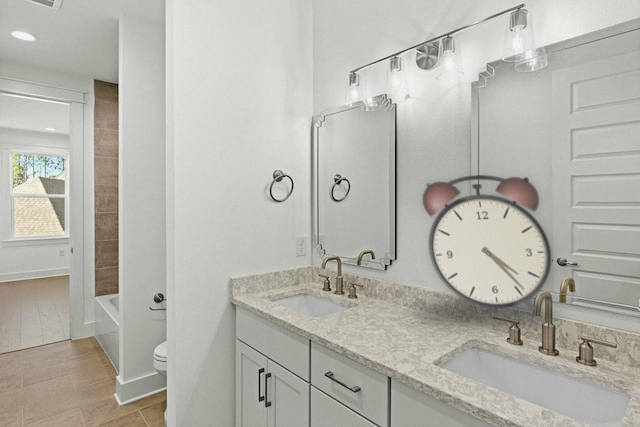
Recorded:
4.24
